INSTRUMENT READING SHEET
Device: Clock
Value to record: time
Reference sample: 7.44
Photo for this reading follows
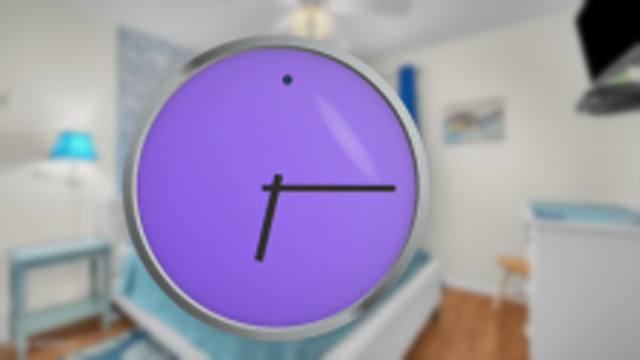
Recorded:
6.14
